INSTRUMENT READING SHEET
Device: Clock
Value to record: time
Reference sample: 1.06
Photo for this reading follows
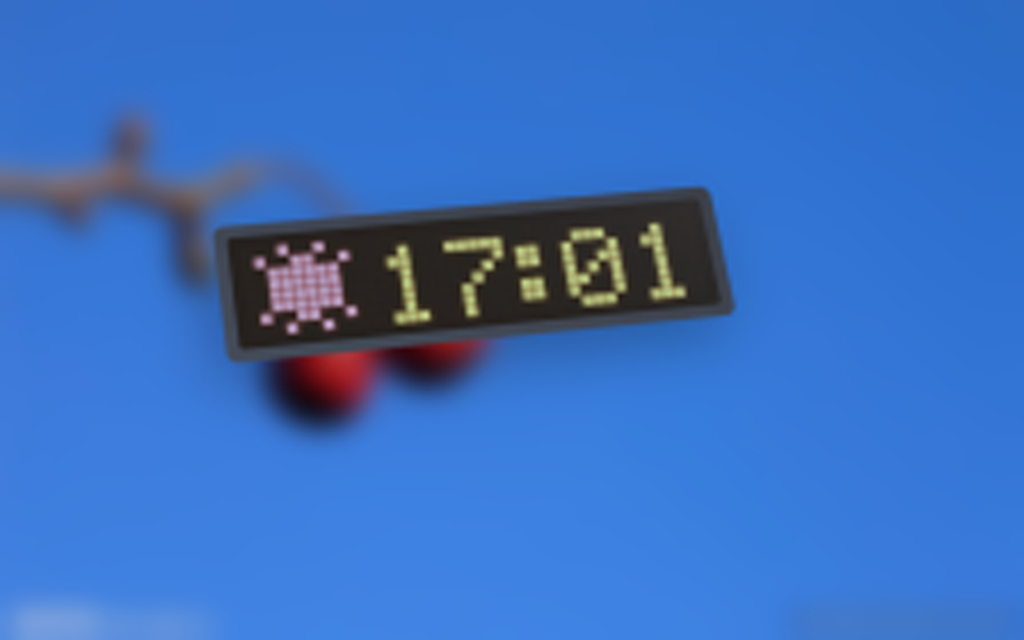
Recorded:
17.01
